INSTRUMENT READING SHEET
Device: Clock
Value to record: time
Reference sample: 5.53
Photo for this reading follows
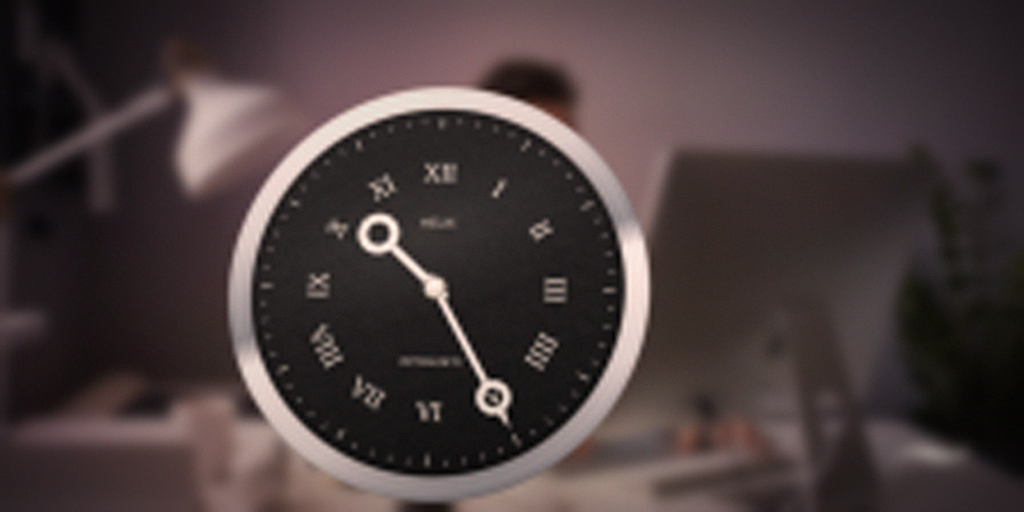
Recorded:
10.25
